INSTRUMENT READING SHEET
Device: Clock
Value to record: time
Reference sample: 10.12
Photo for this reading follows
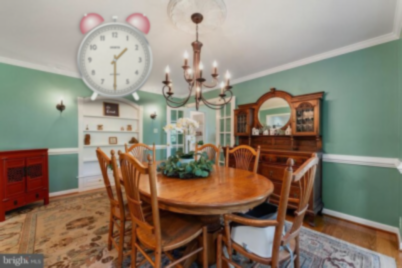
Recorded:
1.30
